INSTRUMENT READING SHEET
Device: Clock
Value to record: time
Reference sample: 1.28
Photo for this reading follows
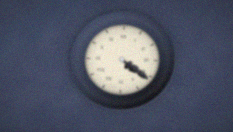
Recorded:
4.21
